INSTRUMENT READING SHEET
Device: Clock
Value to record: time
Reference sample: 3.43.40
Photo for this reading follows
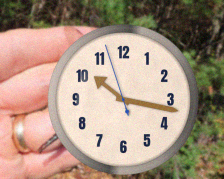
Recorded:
10.16.57
